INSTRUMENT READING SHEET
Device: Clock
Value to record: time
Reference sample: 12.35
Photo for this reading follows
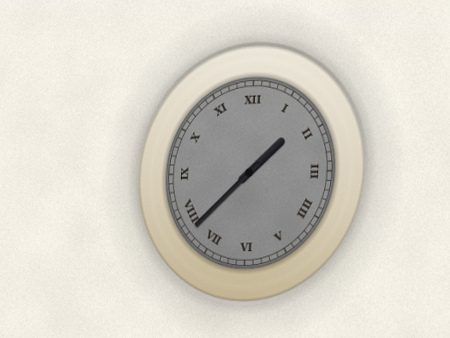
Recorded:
1.38
